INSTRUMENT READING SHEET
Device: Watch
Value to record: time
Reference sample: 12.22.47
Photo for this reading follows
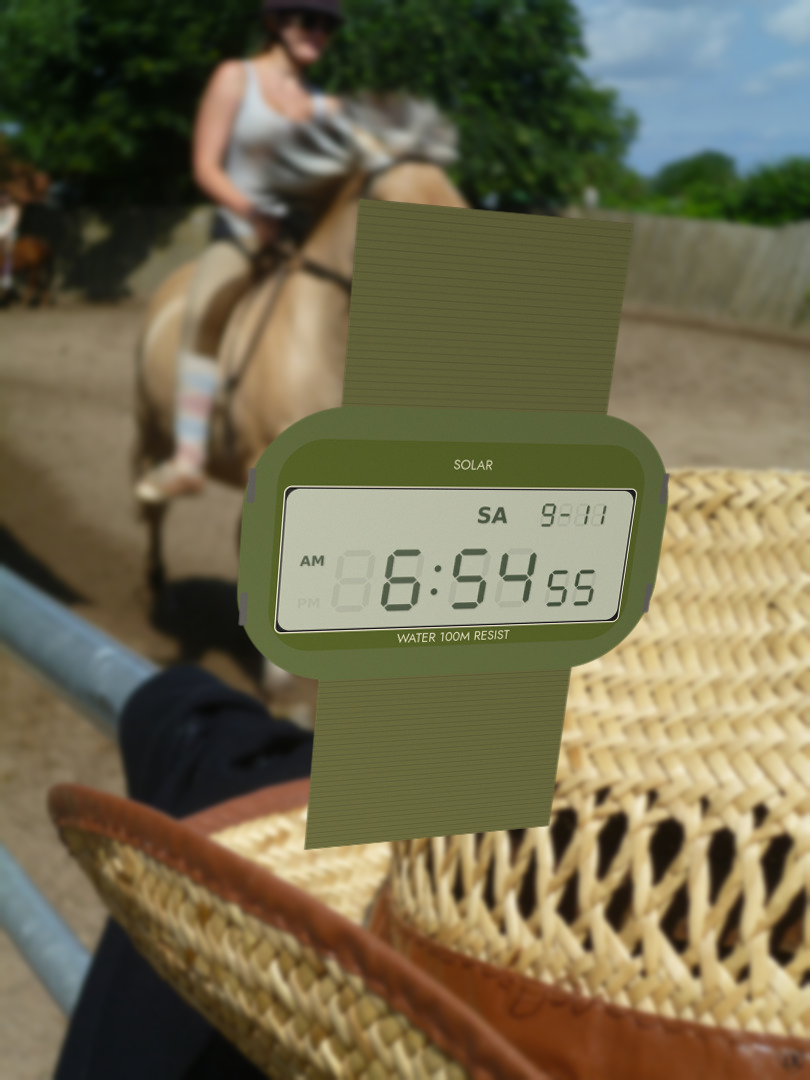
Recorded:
6.54.55
